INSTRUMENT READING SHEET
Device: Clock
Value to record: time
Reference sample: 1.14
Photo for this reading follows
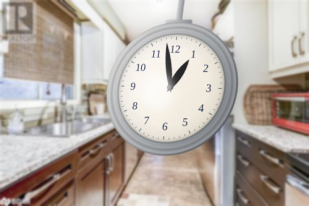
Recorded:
12.58
